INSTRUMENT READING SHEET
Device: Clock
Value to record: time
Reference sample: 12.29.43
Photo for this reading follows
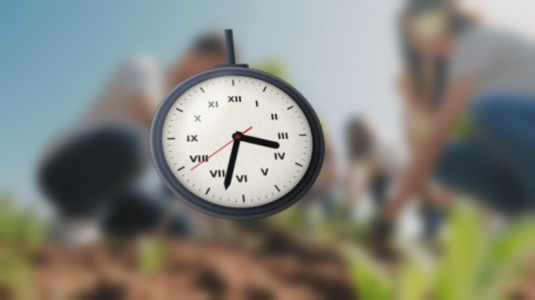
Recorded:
3.32.39
